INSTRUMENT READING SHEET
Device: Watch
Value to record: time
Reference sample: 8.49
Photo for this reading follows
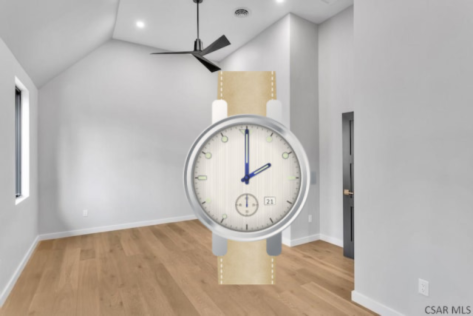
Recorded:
2.00
